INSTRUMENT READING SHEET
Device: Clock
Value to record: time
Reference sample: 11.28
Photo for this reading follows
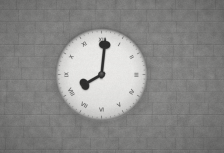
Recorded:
8.01
